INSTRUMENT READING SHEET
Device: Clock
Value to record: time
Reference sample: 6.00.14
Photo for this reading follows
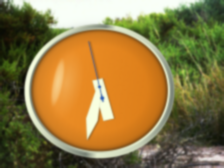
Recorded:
5.31.58
